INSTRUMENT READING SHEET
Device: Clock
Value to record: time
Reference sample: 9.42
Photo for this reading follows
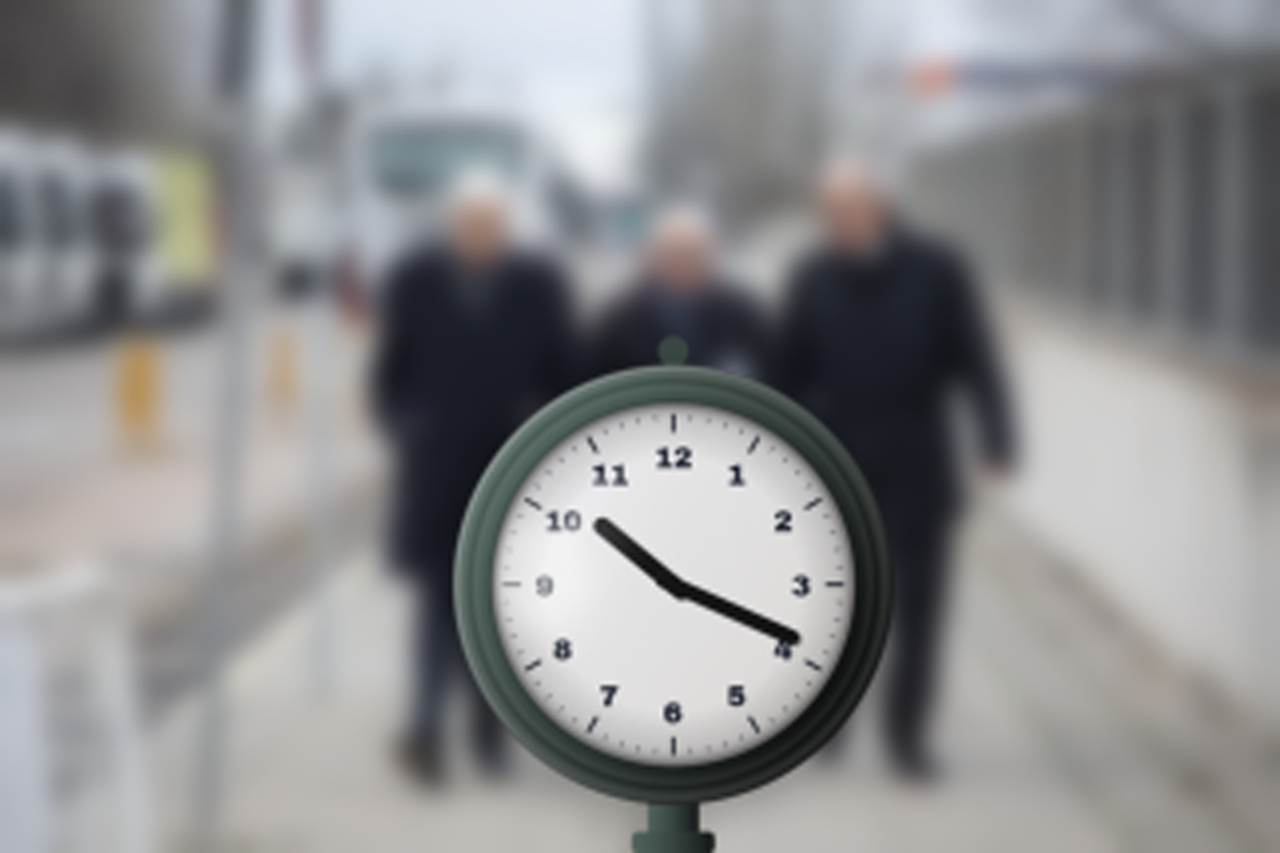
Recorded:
10.19
